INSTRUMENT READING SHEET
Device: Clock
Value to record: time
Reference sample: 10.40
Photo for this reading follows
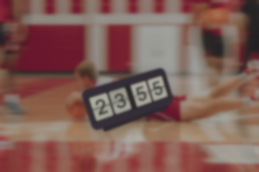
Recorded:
23.55
